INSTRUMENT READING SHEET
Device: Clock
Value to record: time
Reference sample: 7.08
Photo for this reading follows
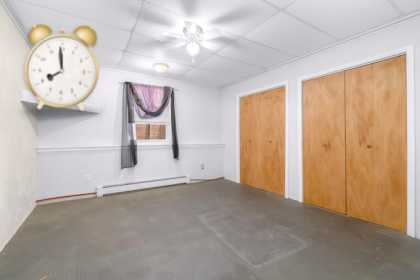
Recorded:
7.59
